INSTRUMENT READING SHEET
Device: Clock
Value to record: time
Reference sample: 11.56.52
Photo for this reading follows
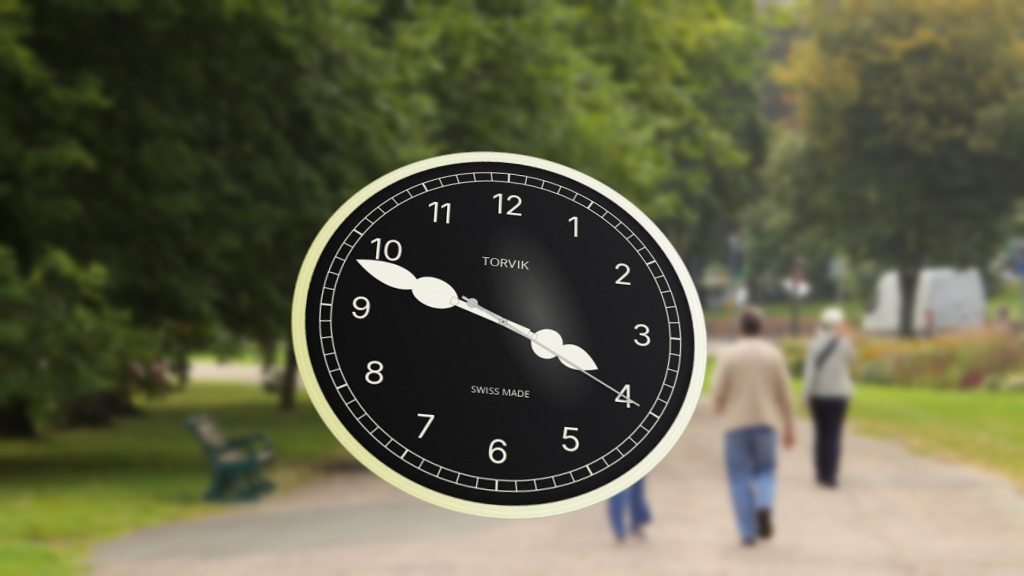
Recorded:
3.48.20
